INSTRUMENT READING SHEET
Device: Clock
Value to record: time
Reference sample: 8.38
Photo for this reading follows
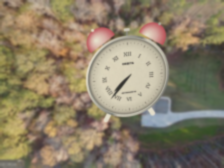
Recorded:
7.37
